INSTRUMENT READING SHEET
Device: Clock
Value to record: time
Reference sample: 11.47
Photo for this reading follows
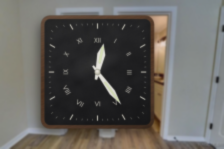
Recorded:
12.24
